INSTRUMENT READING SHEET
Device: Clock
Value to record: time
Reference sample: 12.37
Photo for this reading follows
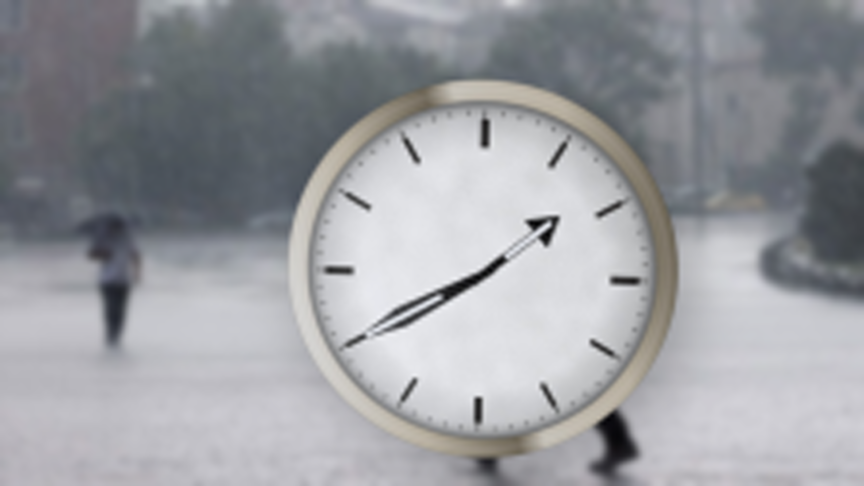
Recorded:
1.40
